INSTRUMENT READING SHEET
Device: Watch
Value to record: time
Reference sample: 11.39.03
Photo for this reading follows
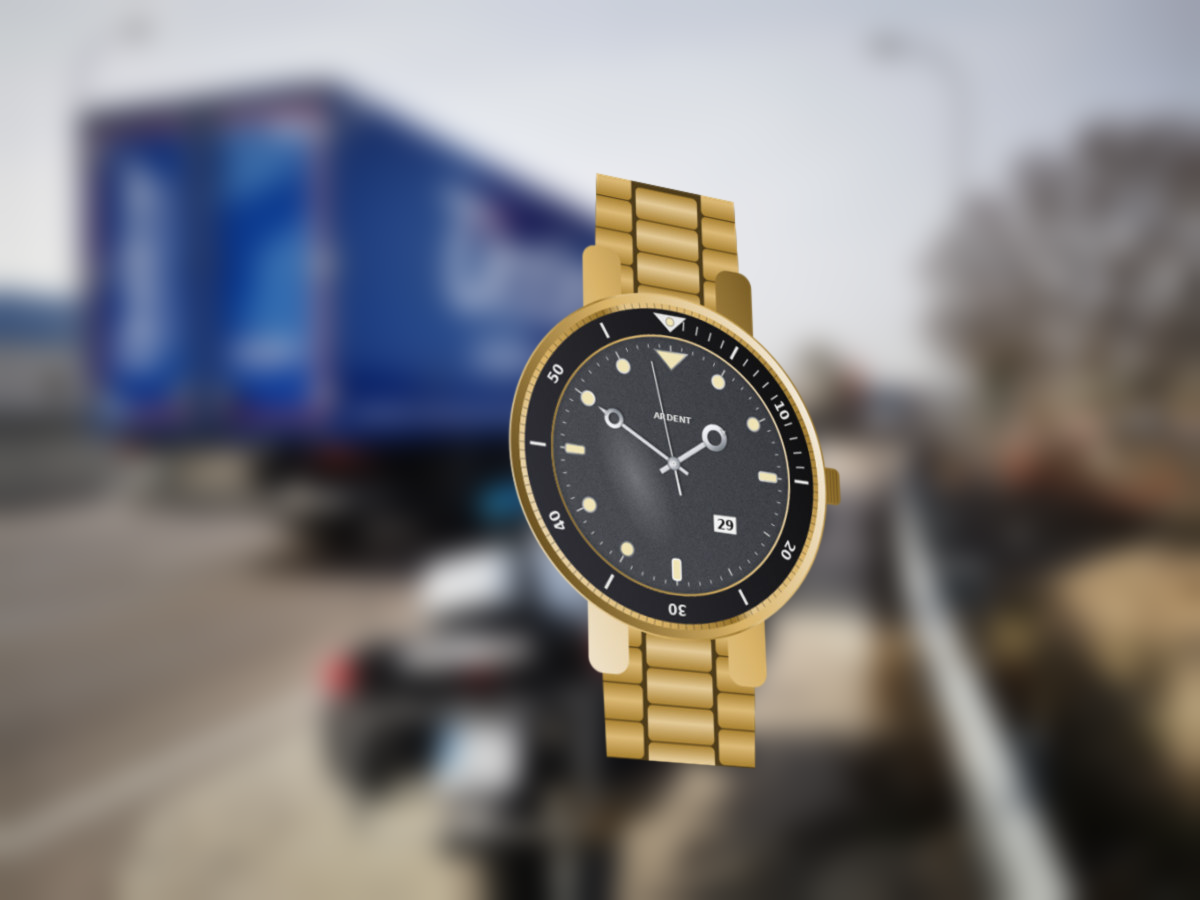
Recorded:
1.49.58
